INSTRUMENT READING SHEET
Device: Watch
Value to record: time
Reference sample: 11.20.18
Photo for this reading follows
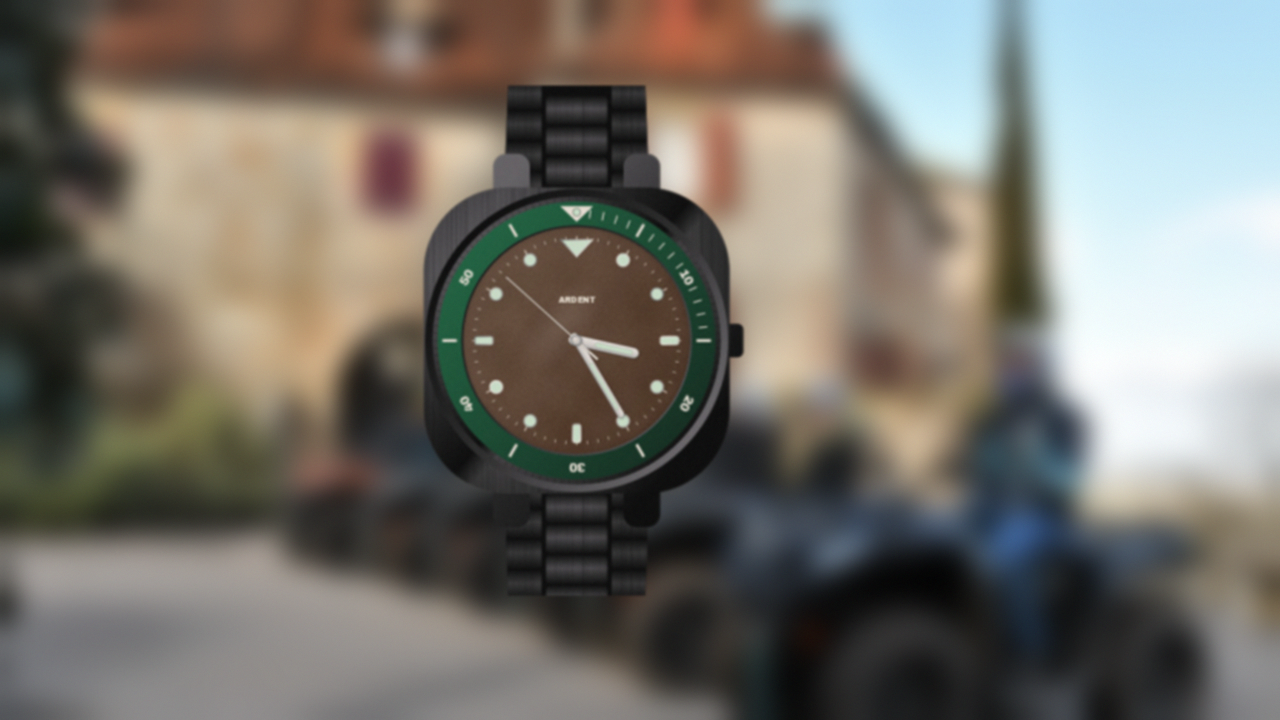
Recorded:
3.24.52
